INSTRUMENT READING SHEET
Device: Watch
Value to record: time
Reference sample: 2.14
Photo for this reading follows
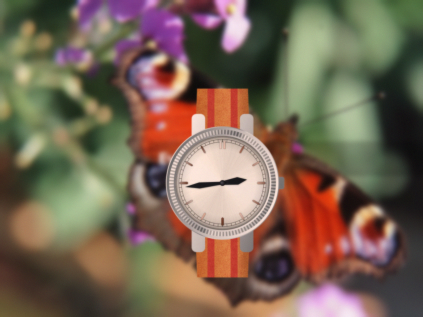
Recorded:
2.44
